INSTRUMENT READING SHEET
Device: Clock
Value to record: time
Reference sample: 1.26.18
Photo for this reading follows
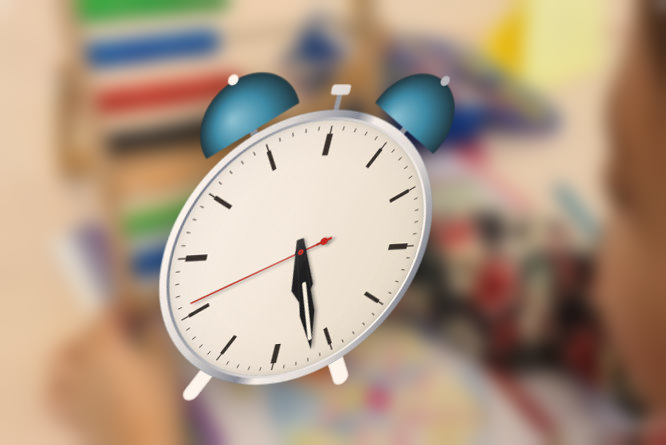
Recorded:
5.26.41
